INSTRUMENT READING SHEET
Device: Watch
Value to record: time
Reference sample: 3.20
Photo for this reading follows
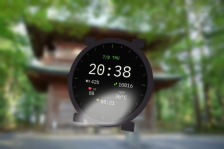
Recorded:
20.38
